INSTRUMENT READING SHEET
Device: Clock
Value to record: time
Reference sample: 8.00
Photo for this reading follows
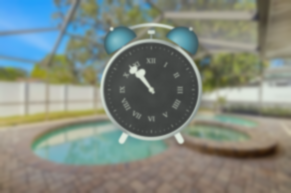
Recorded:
10.53
